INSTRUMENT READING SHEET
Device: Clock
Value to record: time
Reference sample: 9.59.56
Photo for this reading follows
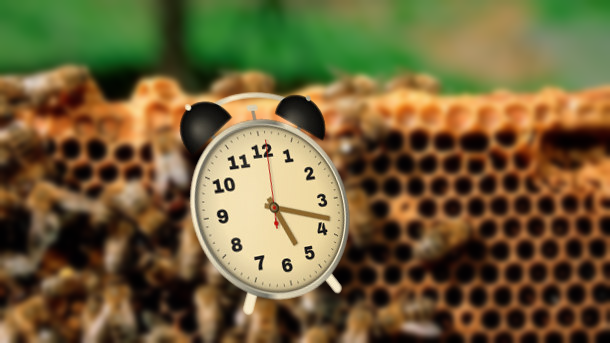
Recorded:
5.18.01
